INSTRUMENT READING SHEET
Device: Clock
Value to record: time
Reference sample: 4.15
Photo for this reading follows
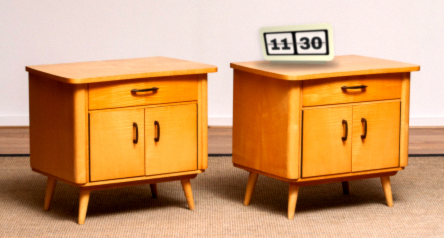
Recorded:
11.30
